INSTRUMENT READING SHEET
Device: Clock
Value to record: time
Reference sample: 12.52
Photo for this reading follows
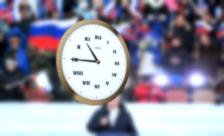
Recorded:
10.45
